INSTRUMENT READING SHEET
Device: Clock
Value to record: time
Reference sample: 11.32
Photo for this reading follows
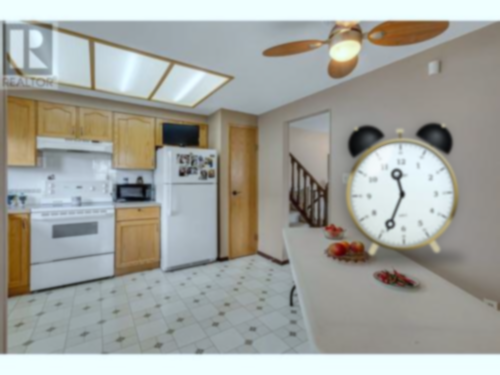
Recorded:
11.34
